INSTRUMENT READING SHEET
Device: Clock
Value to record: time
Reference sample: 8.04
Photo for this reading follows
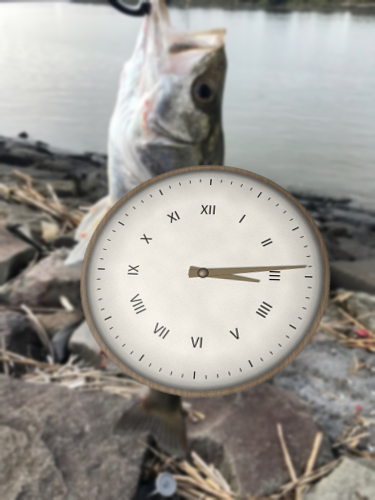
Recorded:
3.14
